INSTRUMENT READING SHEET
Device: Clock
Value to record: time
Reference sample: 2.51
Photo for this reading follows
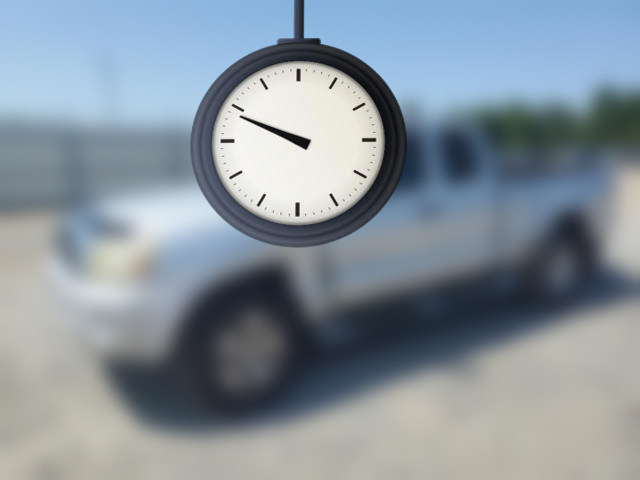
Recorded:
9.49
